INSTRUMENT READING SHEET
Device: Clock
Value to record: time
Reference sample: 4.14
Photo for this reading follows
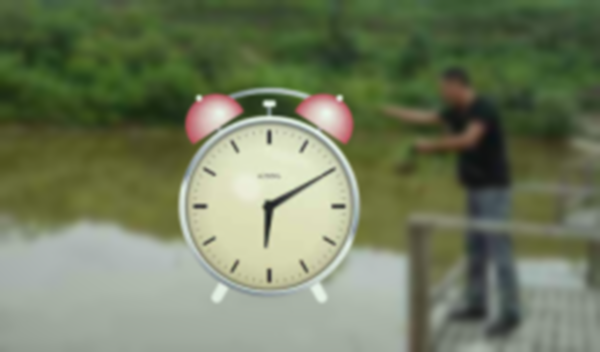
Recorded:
6.10
